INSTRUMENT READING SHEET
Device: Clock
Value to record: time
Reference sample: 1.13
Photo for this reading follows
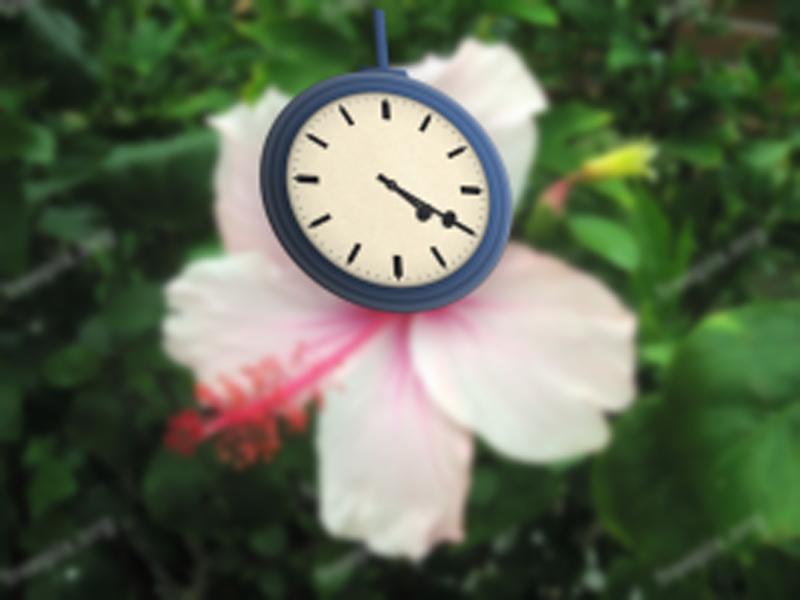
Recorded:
4.20
